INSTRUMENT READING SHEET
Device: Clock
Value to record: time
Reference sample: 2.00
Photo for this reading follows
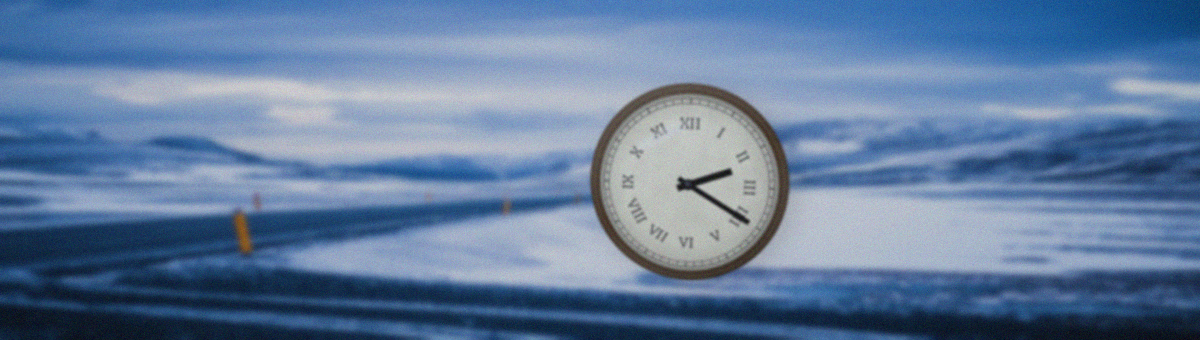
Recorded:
2.20
